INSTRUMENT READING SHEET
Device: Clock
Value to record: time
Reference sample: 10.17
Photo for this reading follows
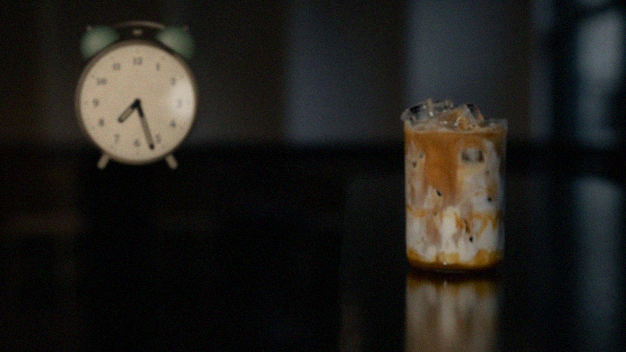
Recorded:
7.27
